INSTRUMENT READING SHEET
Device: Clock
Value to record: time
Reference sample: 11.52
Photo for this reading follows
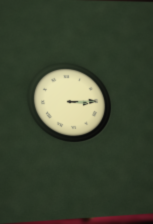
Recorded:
3.15
